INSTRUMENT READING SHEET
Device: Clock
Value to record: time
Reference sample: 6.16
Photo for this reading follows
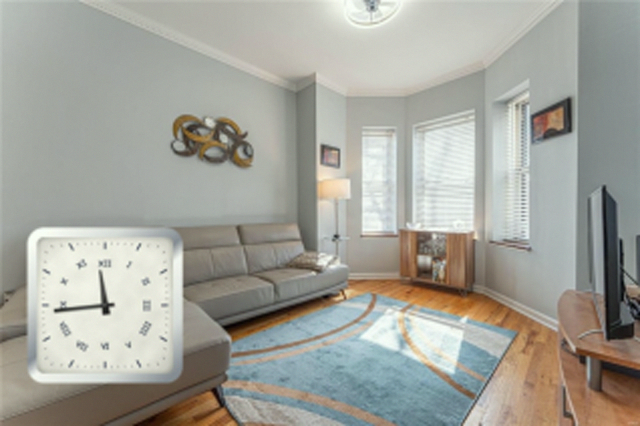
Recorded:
11.44
